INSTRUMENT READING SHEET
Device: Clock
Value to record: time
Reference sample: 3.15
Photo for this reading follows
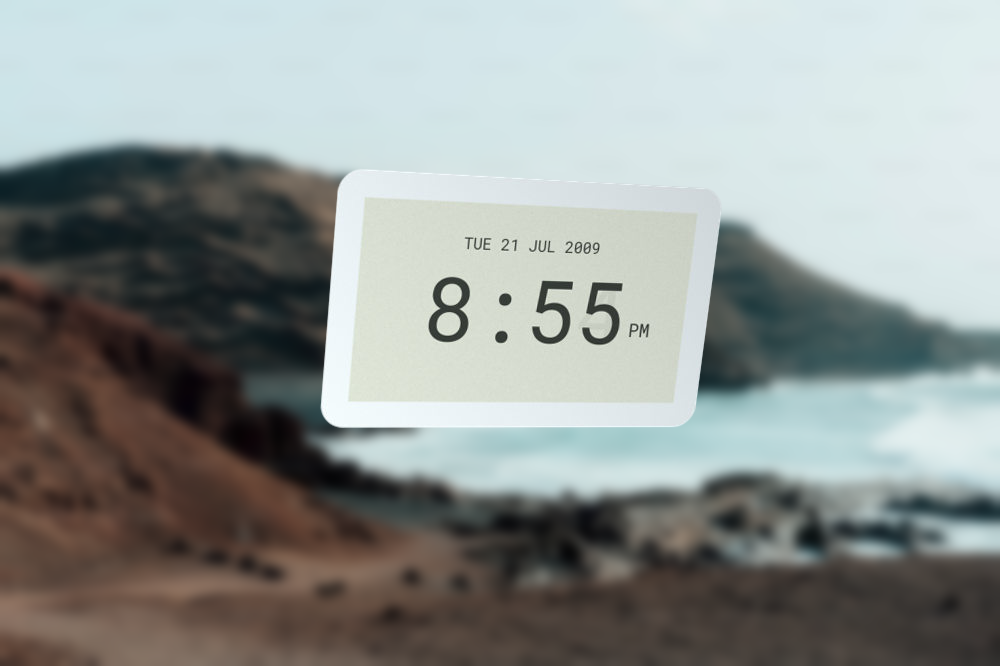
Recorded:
8.55
